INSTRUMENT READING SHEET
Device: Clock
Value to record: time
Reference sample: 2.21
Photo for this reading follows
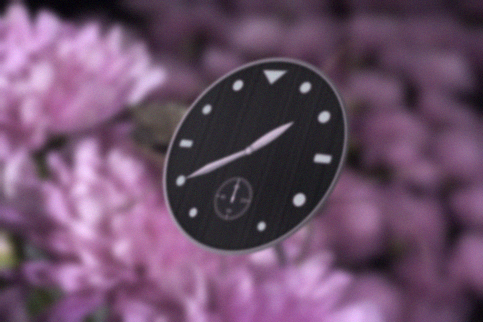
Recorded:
1.40
